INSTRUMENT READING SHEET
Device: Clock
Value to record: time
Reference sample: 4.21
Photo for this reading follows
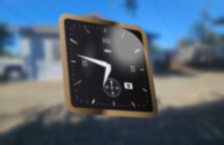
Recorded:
6.47
